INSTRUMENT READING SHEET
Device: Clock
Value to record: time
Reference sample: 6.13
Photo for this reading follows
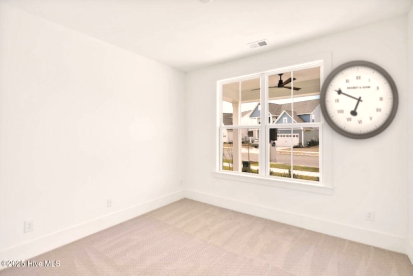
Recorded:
6.49
